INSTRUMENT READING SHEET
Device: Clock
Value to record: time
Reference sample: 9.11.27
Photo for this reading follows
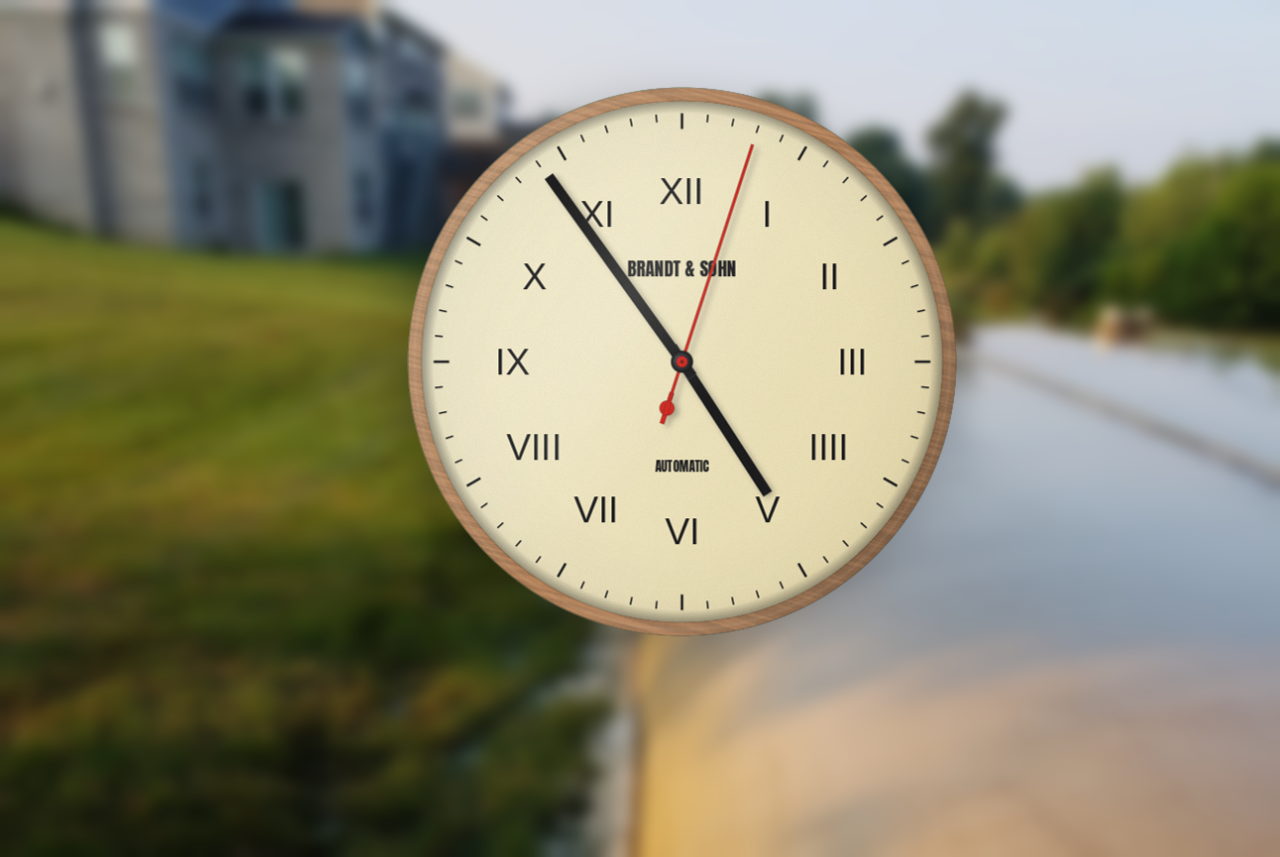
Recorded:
4.54.03
